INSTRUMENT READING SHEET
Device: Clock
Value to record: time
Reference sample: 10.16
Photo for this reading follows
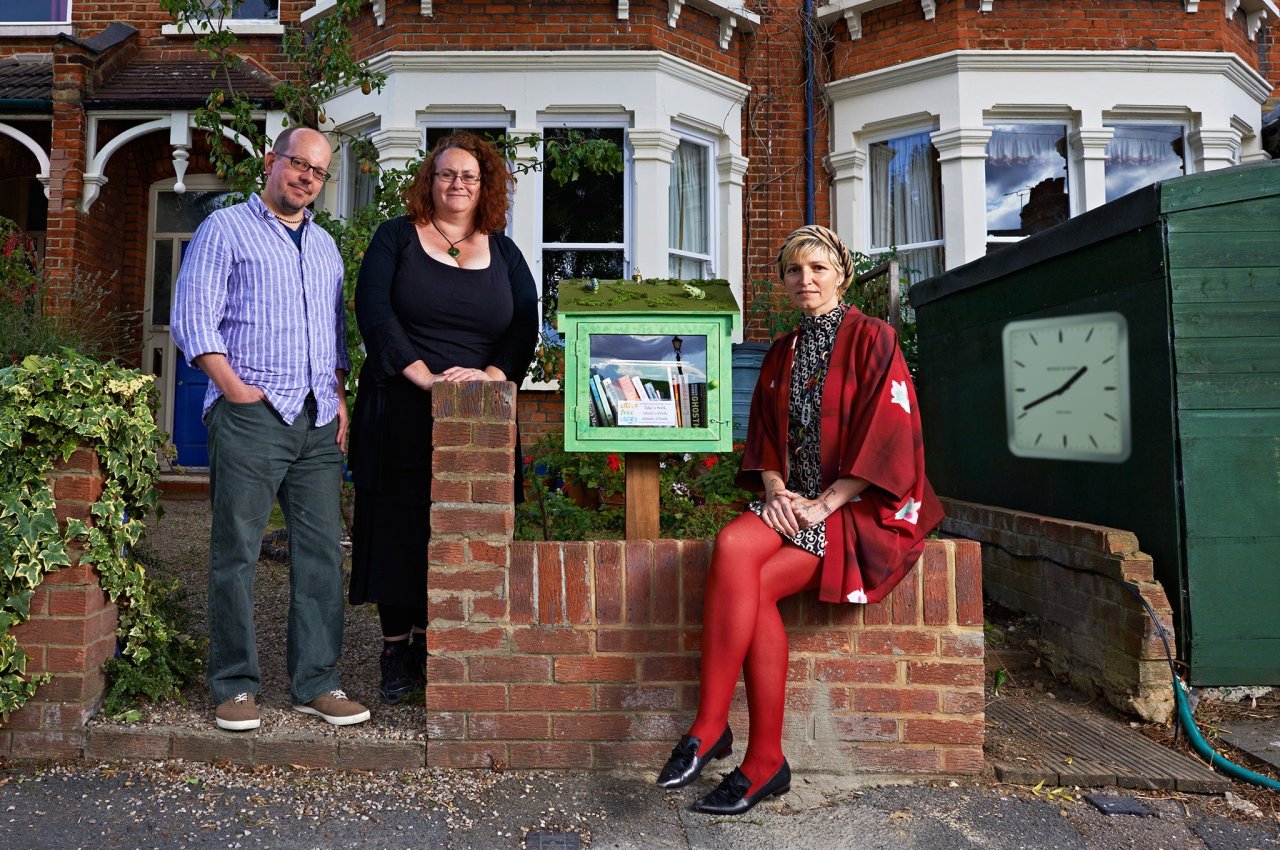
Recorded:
1.41
